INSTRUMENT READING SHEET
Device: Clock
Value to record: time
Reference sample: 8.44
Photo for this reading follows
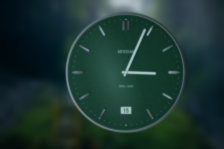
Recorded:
3.04
